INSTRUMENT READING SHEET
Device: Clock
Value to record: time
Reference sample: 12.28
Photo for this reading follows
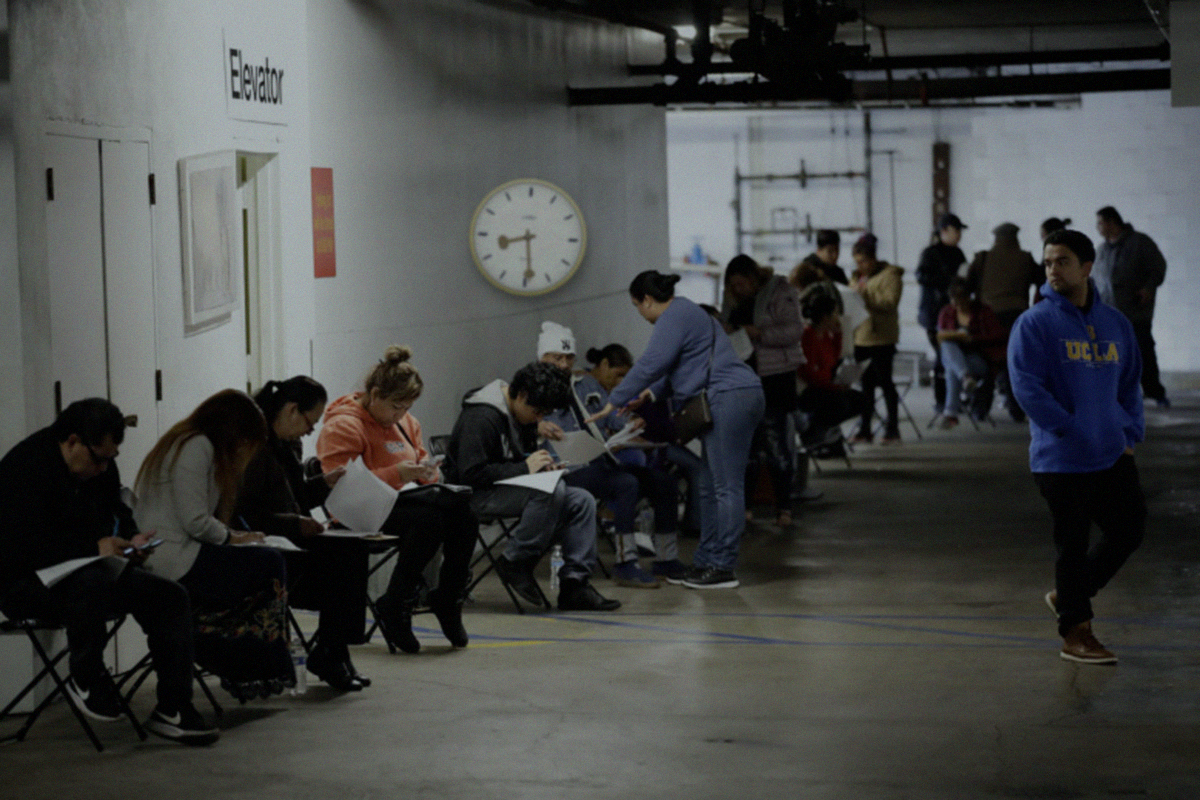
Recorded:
8.29
